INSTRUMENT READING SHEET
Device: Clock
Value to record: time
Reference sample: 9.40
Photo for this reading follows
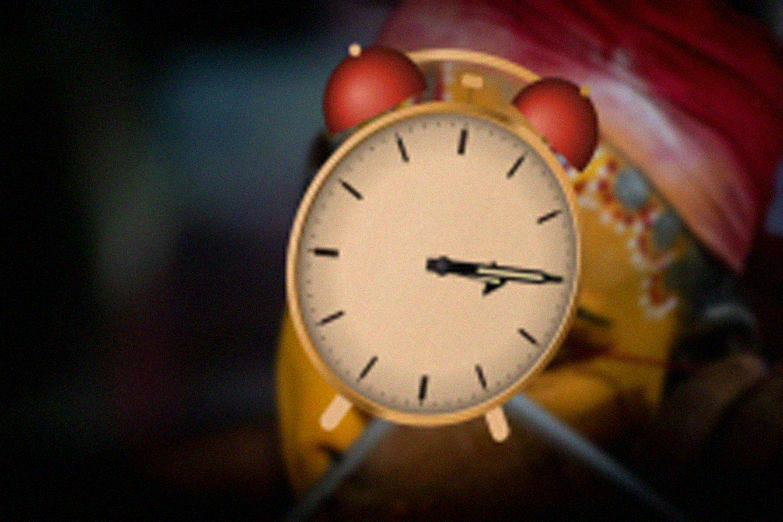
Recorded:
3.15
